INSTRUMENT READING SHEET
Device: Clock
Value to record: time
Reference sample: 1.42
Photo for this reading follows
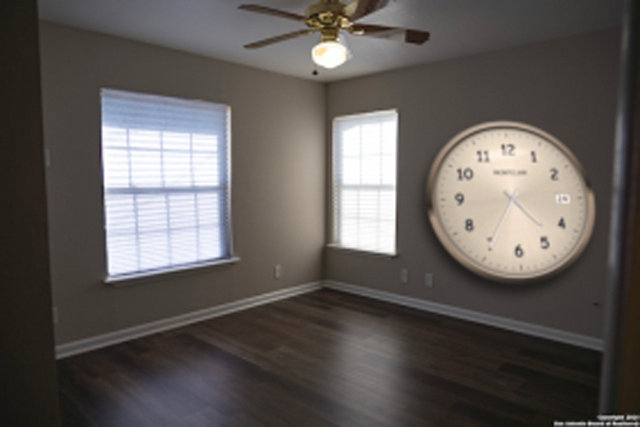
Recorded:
4.35
